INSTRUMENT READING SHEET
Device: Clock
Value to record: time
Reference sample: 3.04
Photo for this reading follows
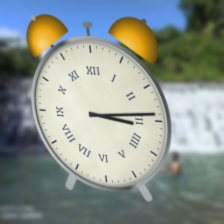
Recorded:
3.14
